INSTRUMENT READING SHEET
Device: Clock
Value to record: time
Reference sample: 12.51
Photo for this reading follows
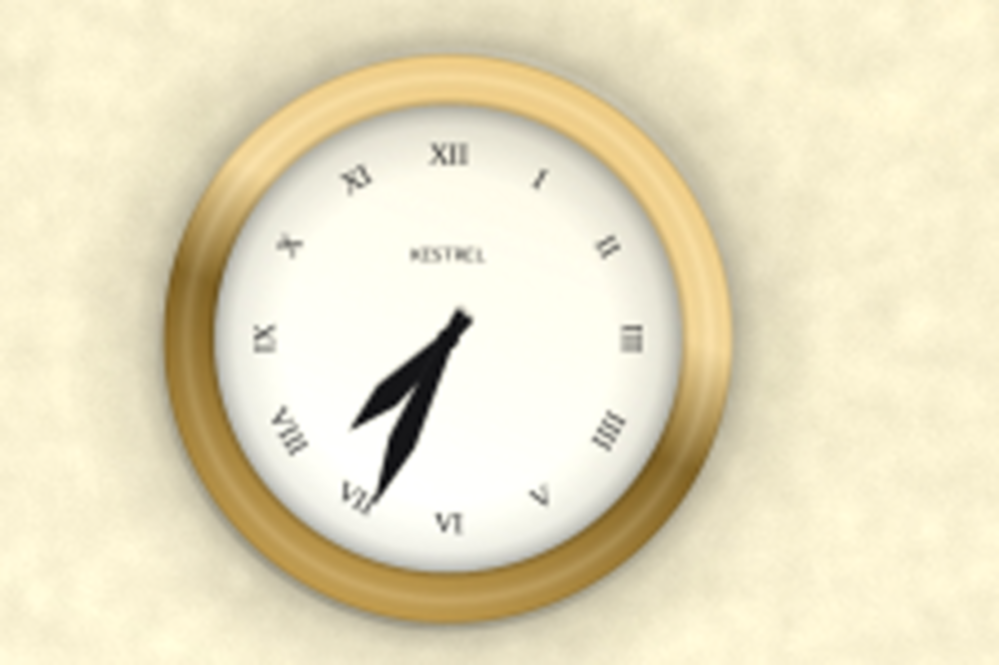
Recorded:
7.34
